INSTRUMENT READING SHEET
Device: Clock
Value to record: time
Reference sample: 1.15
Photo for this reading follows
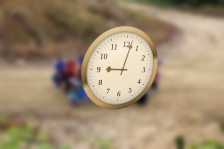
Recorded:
9.02
